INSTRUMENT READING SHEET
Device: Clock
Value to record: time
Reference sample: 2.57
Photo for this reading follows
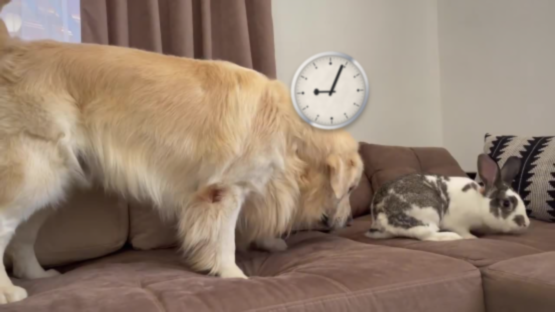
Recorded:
9.04
